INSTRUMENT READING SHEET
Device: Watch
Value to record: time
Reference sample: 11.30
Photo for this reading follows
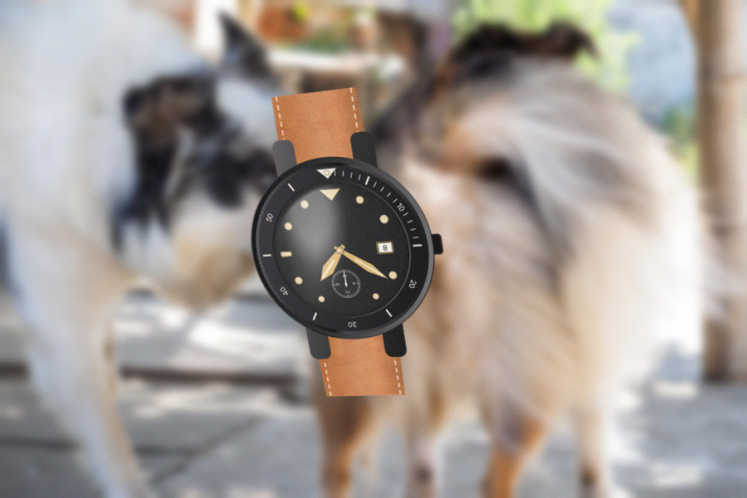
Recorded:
7.21
